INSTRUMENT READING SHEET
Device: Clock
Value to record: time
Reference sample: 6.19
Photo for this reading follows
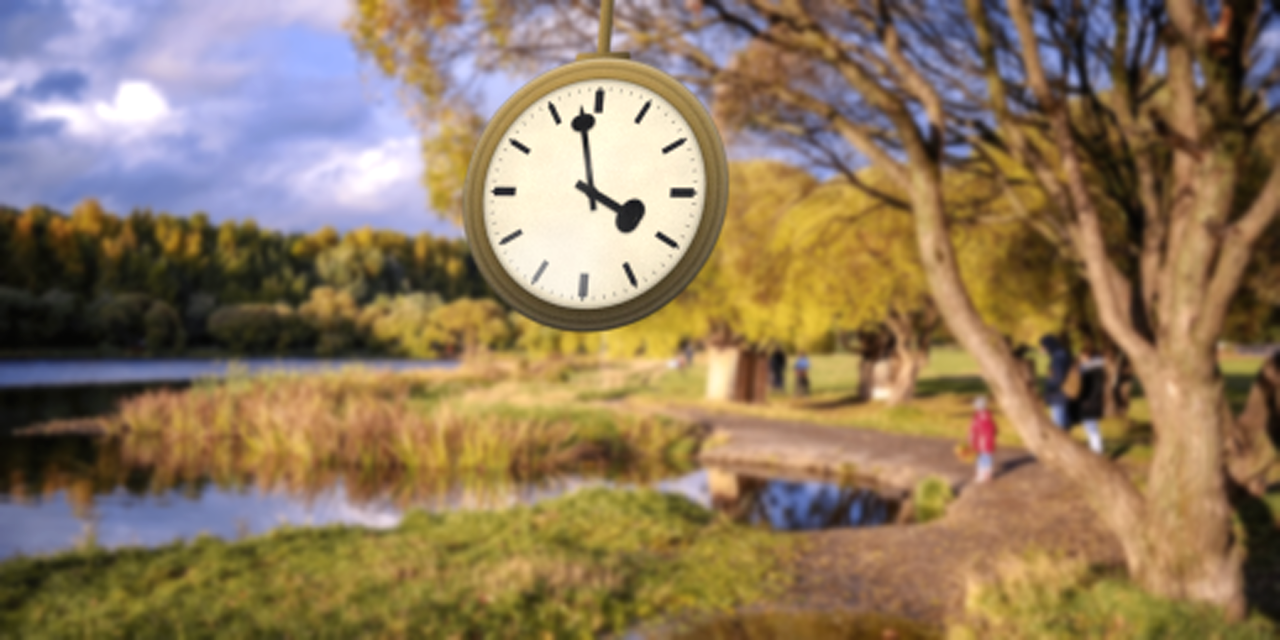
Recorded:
3.58
